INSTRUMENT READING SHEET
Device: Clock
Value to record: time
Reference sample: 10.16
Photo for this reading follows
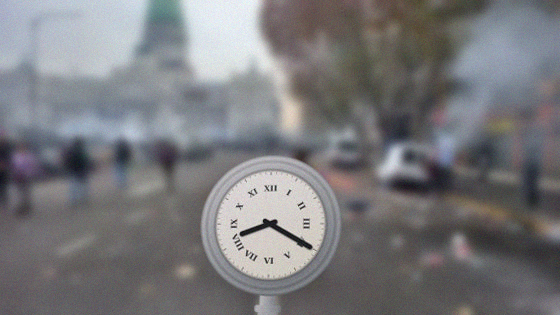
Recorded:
8.20
